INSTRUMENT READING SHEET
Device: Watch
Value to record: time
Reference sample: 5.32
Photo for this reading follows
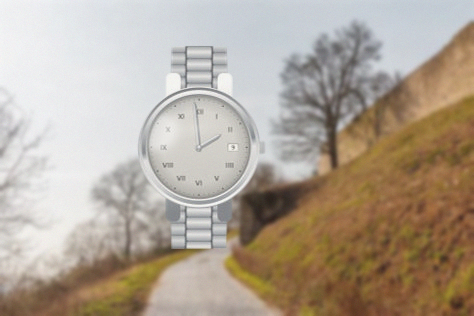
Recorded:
1.59
